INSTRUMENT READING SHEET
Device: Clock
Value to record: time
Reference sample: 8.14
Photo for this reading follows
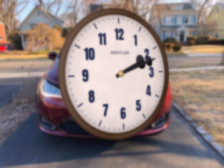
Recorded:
2.12
